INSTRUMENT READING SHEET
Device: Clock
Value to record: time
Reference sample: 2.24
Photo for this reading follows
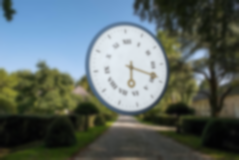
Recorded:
6.19
